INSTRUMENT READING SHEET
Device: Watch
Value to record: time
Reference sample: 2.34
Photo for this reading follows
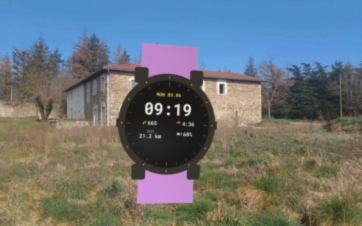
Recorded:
9.19
